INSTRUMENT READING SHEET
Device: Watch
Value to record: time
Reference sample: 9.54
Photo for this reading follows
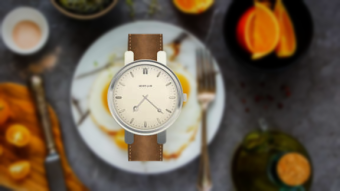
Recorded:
7.22
